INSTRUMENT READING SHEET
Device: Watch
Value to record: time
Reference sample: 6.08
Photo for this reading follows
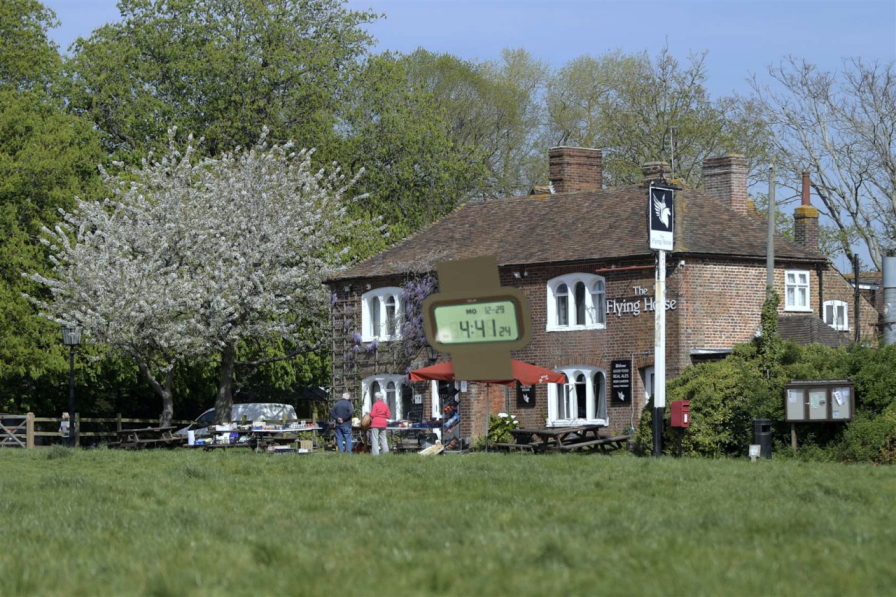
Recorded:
4.41
